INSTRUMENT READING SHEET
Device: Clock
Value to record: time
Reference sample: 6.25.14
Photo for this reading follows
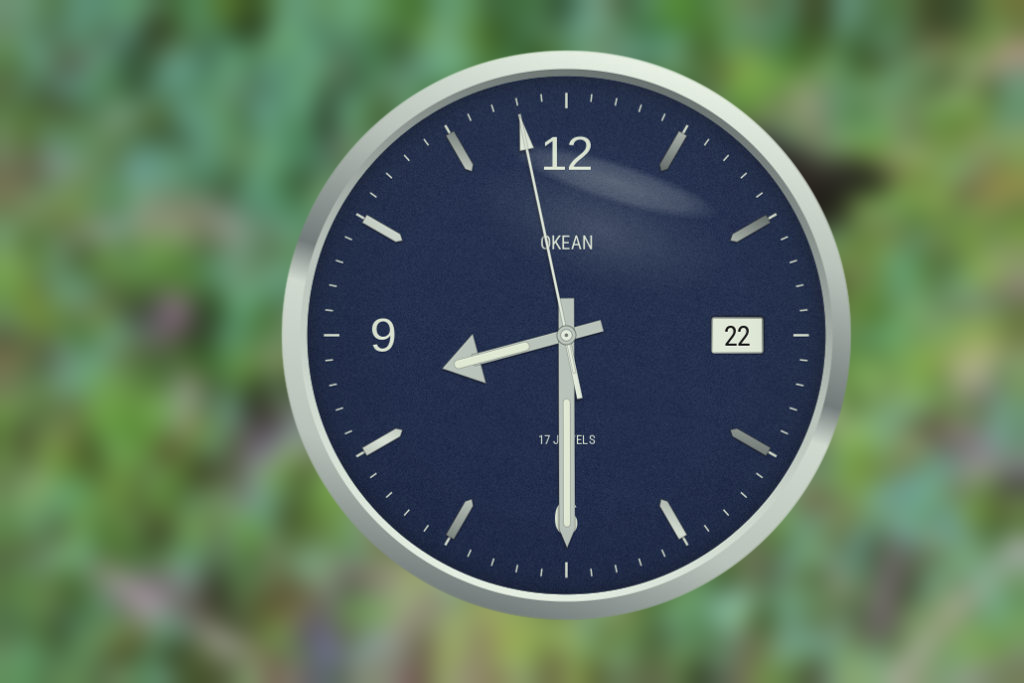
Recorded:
8.29.58
